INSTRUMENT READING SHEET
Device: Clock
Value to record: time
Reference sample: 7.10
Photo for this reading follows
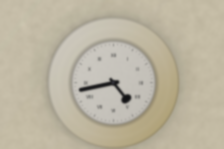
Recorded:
4.43
